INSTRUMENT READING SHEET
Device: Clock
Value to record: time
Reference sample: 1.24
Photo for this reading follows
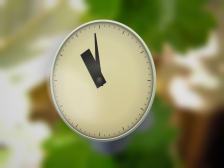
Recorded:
10.59
